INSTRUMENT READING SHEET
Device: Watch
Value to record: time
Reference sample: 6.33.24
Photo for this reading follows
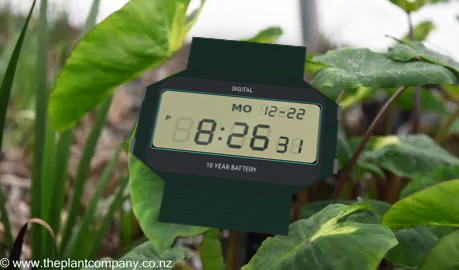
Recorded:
8.26.31
